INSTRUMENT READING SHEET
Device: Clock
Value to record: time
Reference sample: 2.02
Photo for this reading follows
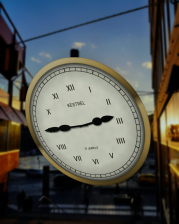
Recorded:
2.45
